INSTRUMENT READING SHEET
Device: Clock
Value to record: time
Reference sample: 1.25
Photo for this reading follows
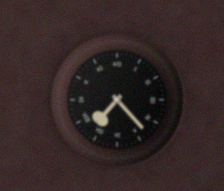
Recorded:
7.23
